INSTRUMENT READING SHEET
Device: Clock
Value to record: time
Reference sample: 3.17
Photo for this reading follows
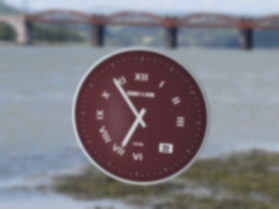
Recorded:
6.54
